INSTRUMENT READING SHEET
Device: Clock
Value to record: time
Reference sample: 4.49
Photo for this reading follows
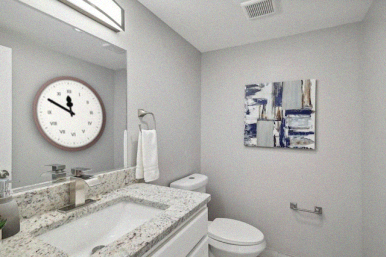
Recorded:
11.50
